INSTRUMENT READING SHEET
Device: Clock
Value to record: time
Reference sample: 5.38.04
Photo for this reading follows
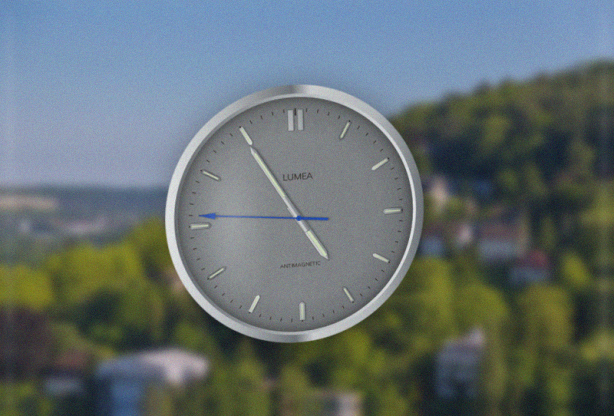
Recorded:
4.54.46
